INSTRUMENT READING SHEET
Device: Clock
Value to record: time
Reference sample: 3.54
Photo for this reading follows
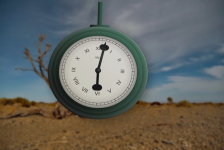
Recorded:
6.02
